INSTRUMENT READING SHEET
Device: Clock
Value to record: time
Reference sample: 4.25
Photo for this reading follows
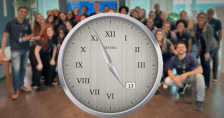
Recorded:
4.56
